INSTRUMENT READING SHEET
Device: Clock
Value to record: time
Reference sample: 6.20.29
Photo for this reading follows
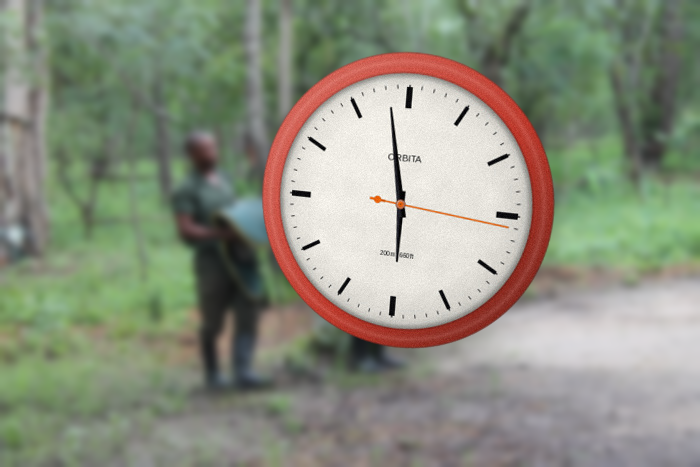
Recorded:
5.58.16
